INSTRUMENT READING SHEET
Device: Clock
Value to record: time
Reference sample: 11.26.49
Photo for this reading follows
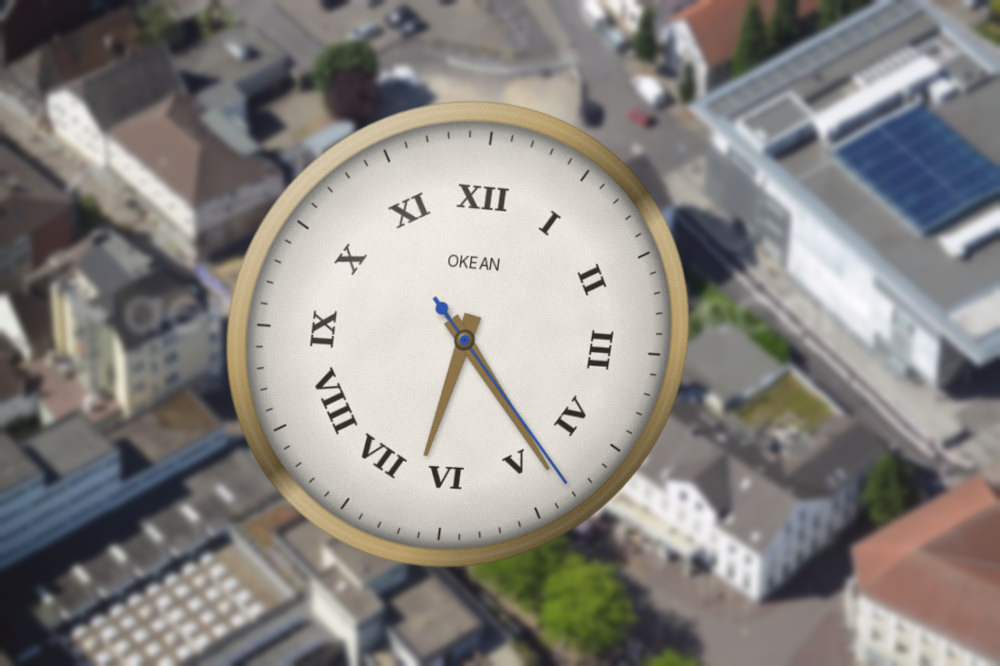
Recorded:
6.23.23
